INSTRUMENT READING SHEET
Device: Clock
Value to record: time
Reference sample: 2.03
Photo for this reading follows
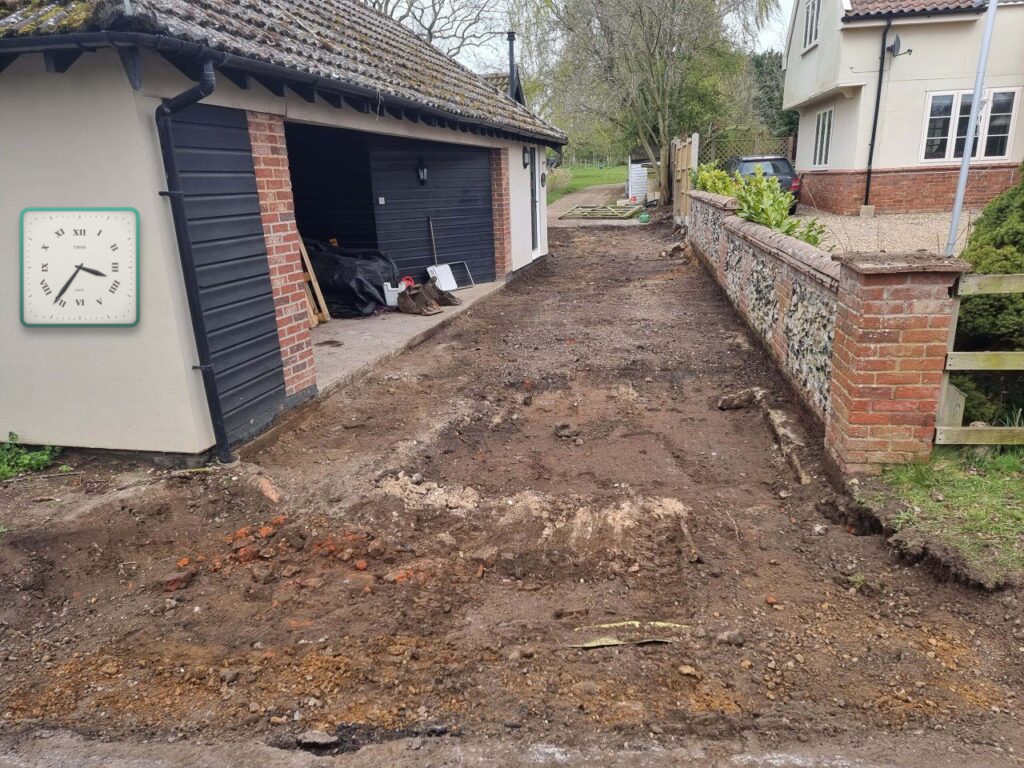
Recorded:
3.36
